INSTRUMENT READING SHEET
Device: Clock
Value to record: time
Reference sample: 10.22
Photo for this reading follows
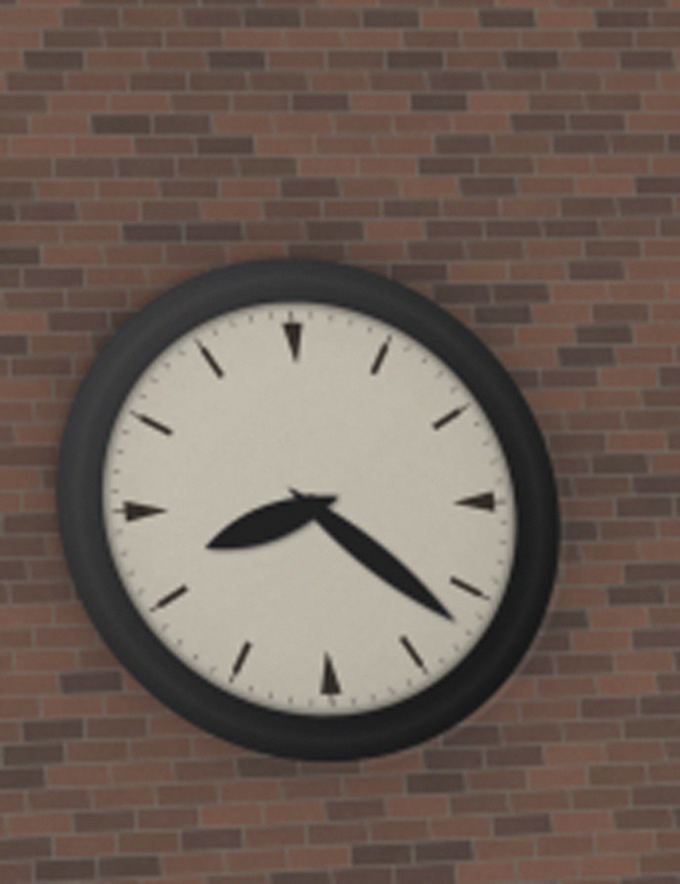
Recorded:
8.22
